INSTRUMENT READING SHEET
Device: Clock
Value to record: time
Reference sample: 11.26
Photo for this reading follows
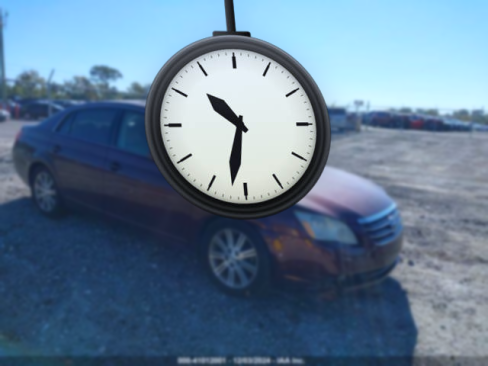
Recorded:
10.32
